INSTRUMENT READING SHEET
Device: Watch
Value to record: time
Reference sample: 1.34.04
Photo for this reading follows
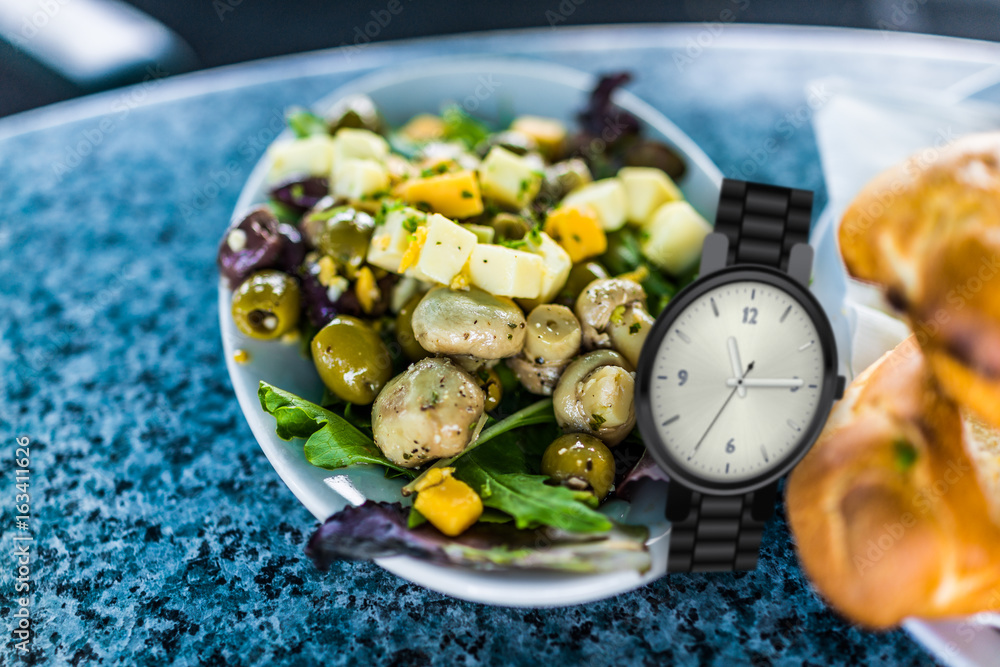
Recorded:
11.14.35
